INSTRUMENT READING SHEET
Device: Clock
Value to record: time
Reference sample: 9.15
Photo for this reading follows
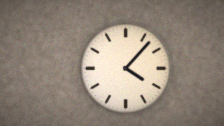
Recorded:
4.07
